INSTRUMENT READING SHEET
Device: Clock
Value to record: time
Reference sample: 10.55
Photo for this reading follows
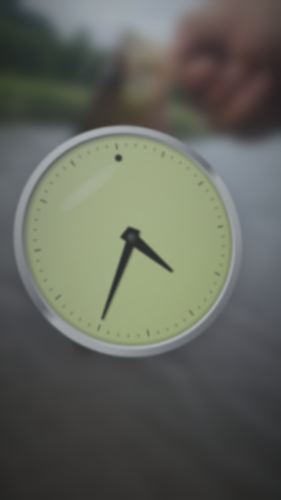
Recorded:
4.35
